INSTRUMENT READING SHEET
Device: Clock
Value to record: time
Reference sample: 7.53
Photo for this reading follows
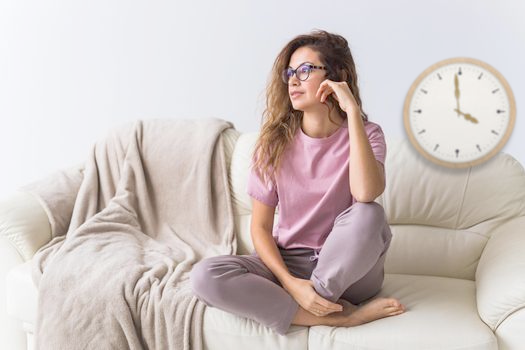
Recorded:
3.59
